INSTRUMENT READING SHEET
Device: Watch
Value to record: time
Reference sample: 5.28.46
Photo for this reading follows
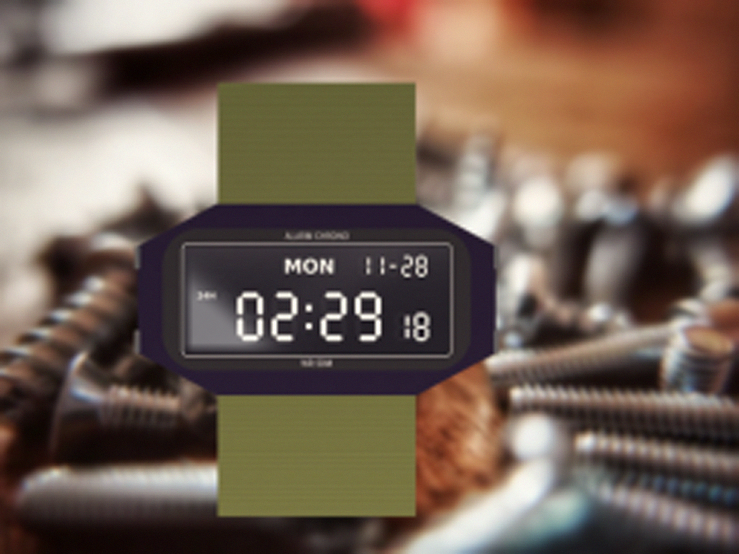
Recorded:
2.29.18
